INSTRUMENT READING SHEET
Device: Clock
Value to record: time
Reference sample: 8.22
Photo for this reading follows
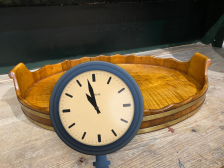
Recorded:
10.58
